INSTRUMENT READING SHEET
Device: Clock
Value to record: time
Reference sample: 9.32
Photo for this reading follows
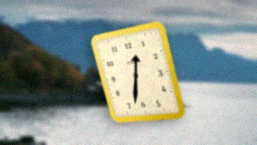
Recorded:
12.33
